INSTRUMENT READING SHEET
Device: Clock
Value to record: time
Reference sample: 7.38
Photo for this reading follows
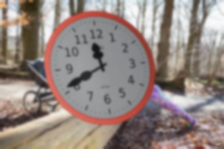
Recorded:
11.41
